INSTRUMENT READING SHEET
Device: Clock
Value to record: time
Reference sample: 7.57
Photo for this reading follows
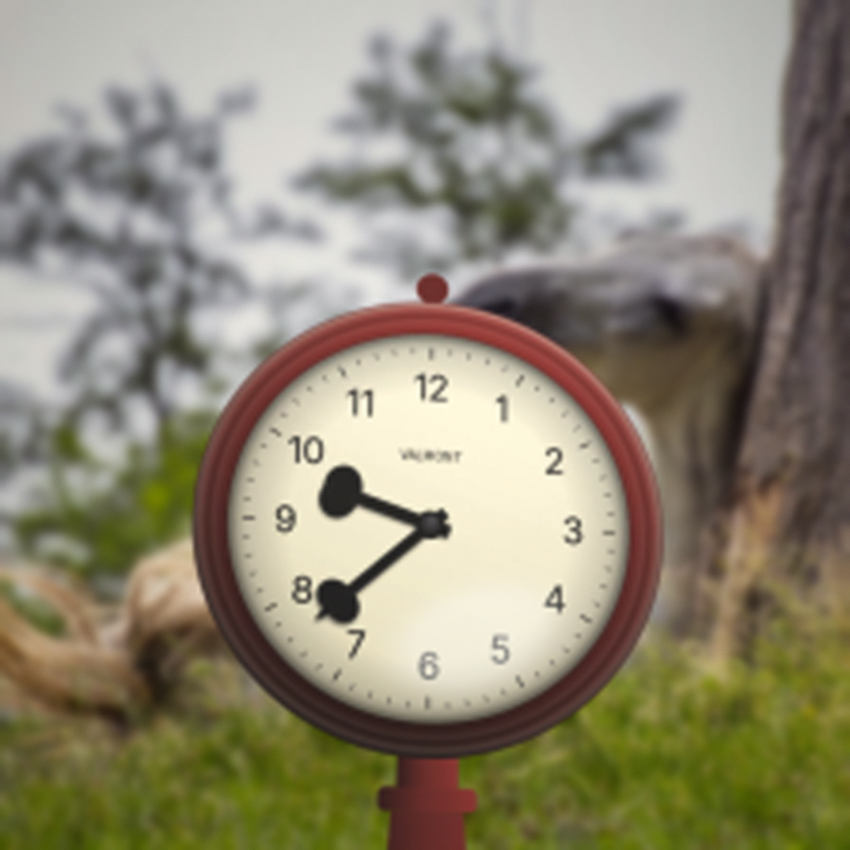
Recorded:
9.38
